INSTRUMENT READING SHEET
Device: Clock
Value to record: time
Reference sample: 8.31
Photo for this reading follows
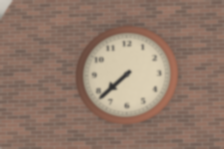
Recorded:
7.38
